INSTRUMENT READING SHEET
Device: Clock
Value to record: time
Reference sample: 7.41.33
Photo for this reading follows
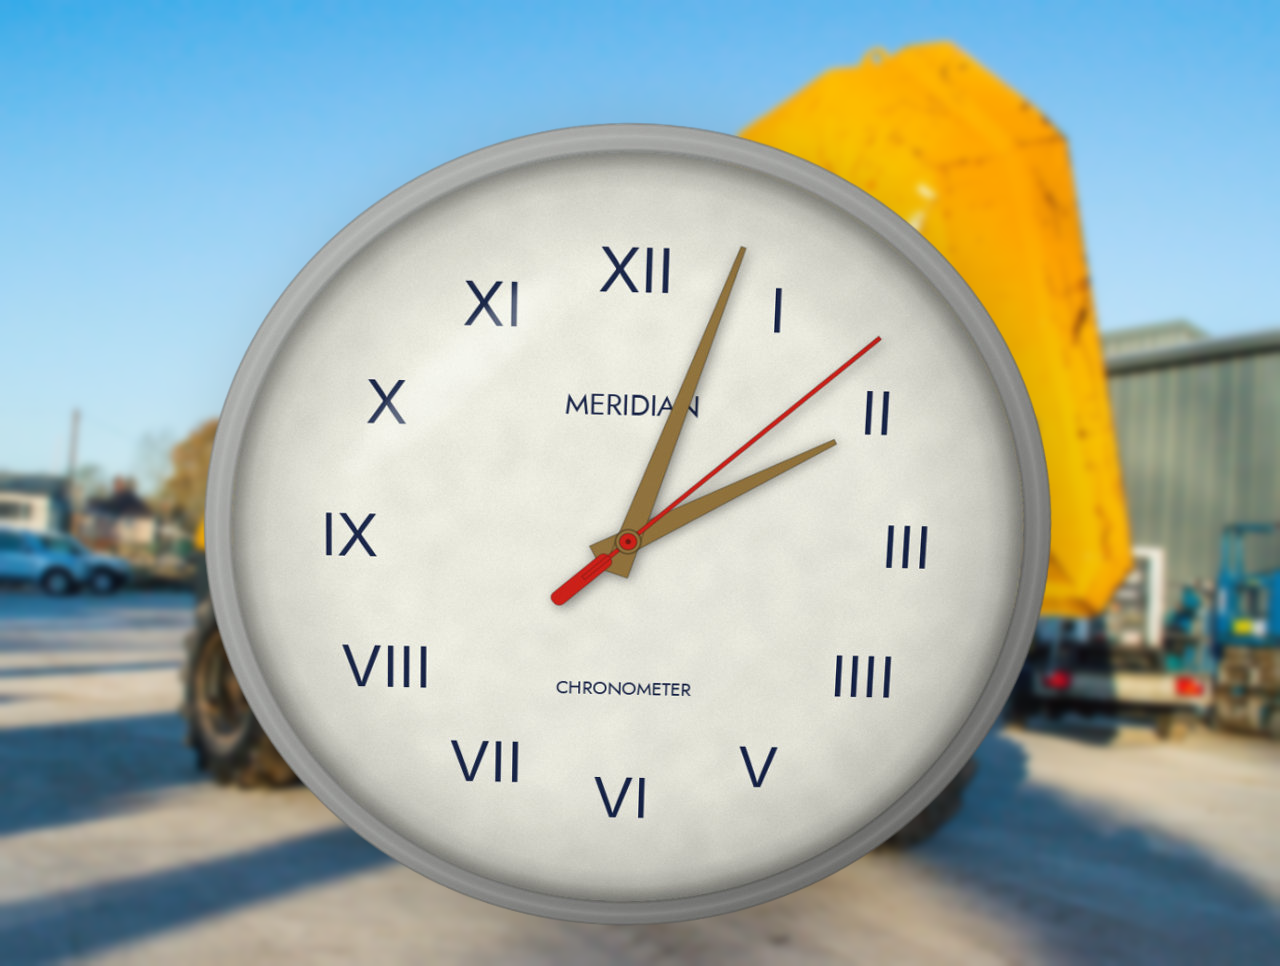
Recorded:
2.03.08
